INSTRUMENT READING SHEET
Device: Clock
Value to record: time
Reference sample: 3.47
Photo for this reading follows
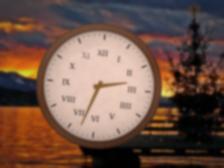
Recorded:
2.33
